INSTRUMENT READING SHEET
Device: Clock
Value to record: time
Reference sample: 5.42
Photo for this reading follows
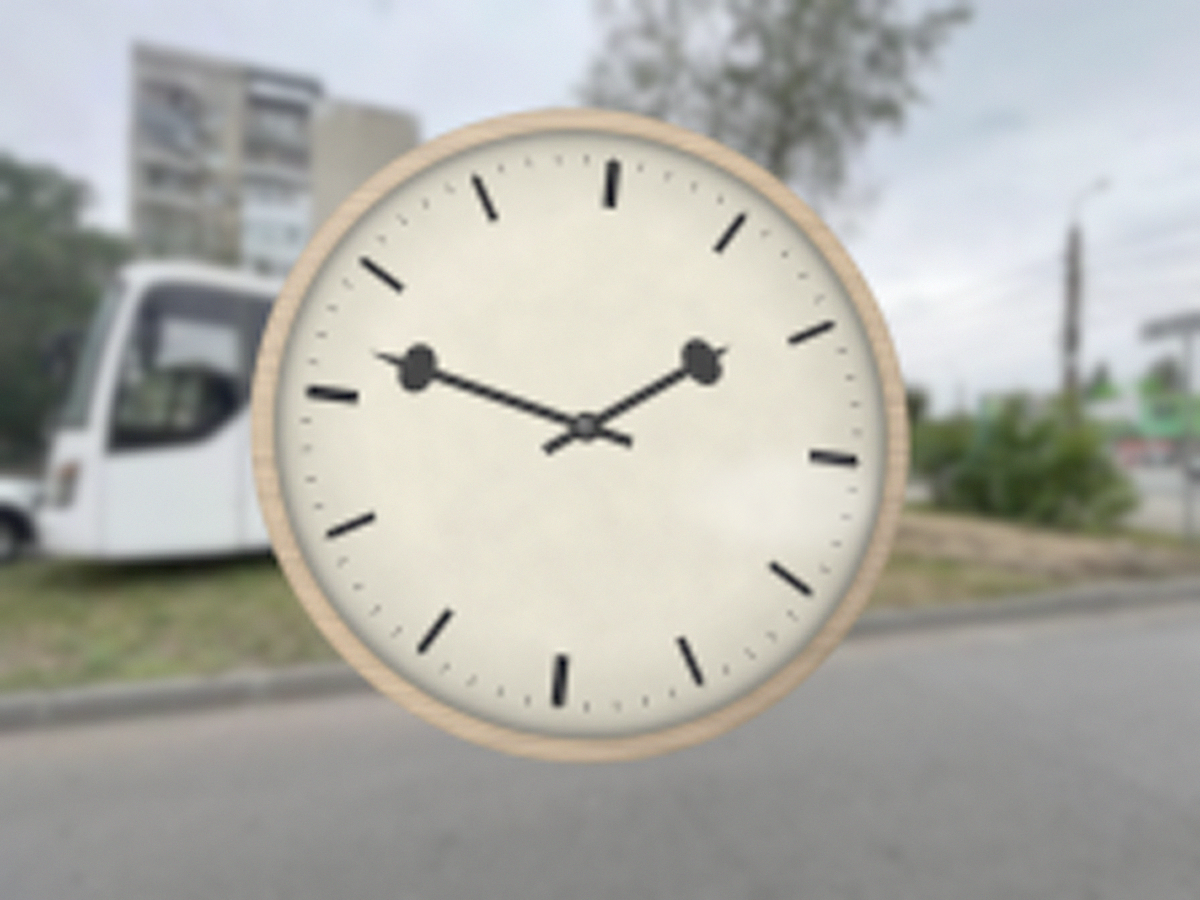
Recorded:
1.47
